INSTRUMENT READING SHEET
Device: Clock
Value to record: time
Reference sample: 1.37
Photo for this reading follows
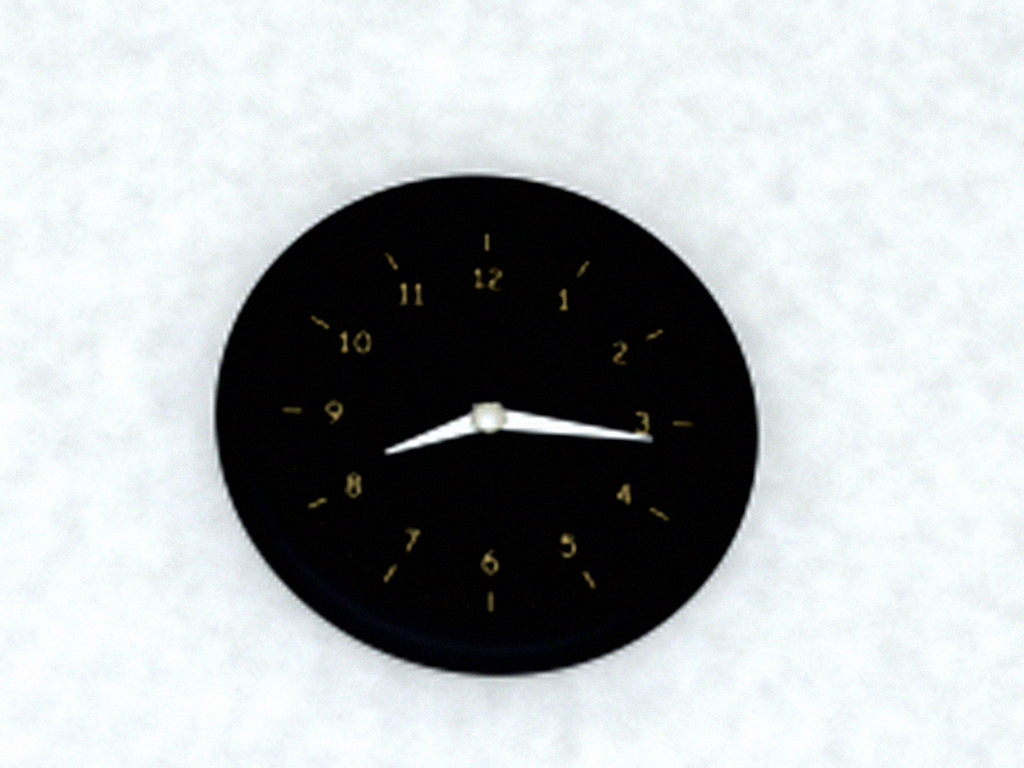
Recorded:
8.16
